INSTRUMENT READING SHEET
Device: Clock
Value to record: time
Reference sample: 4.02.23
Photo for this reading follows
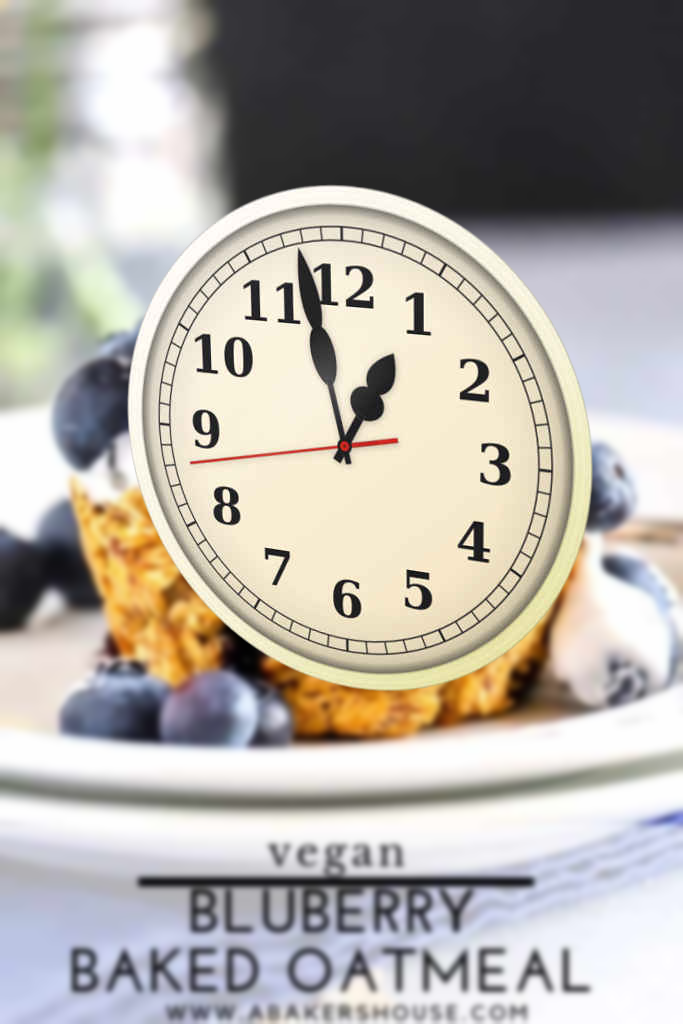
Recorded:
12.57.43
